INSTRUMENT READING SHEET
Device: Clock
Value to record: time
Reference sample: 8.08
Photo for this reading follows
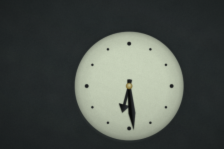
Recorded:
6.29
